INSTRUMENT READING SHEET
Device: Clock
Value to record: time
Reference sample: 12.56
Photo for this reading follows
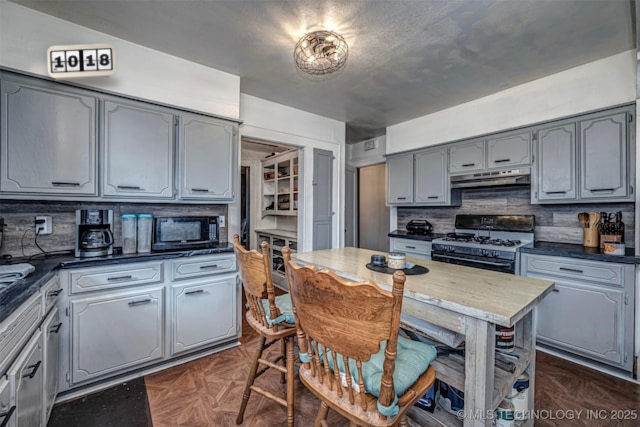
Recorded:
10.18
